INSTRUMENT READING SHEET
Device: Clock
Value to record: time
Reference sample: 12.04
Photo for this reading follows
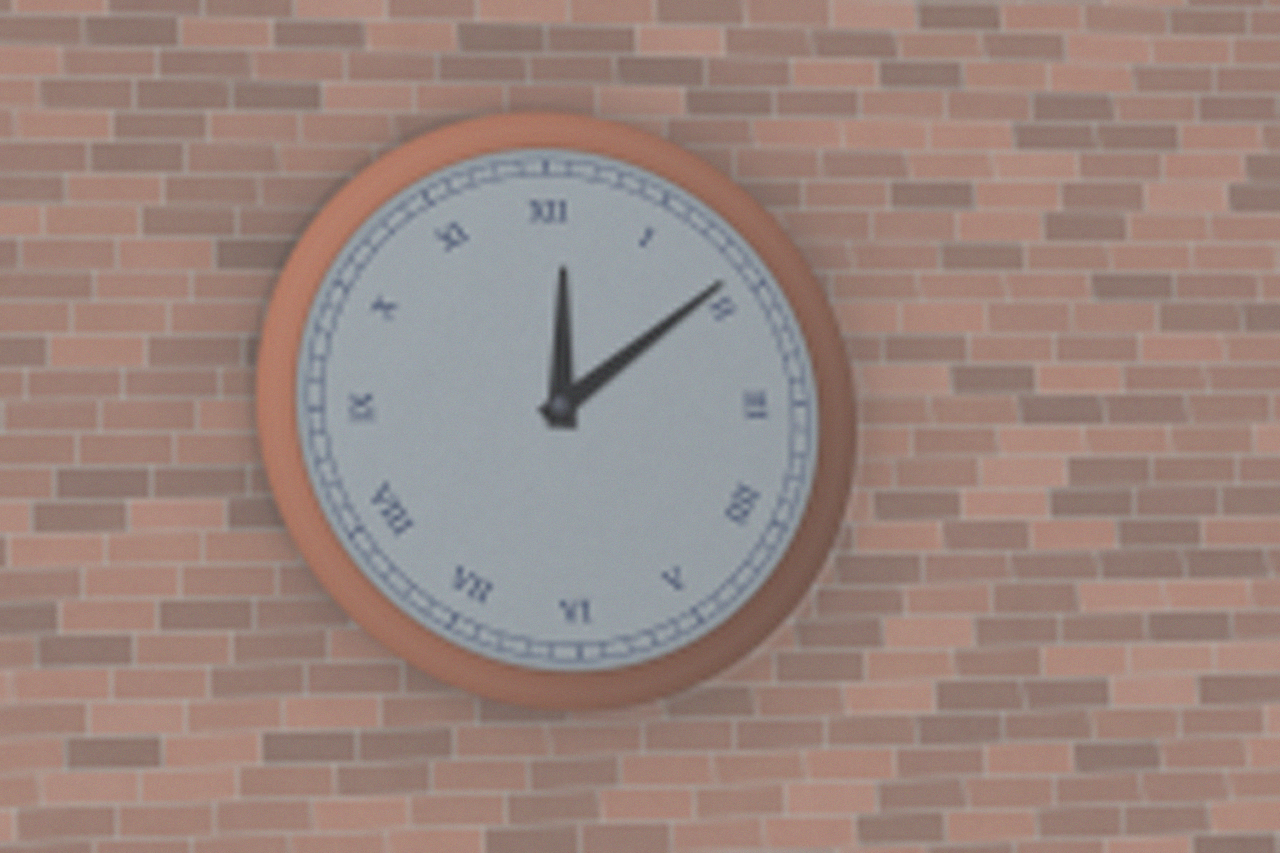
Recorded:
12.09
